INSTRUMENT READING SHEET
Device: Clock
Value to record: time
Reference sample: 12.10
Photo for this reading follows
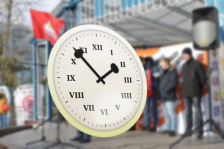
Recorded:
1.53
